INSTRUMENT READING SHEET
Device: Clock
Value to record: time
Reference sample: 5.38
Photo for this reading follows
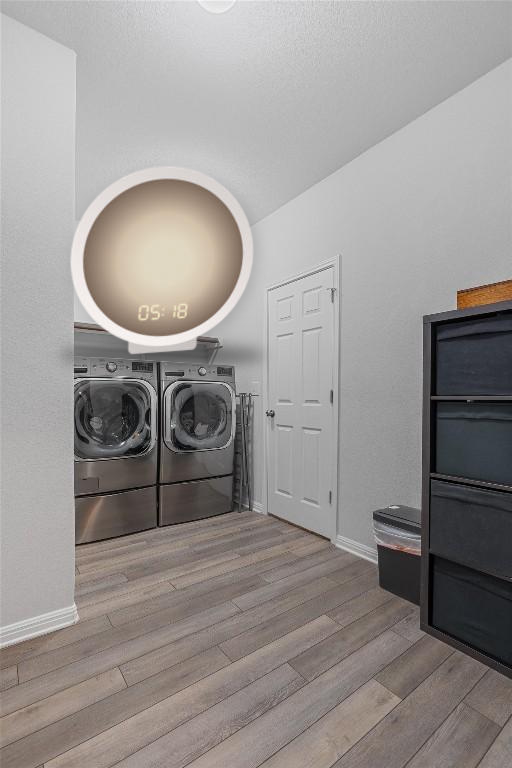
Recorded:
5.18
